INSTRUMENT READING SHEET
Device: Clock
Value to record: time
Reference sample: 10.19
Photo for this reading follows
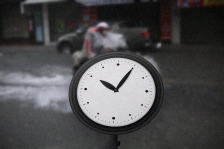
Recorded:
10.05
